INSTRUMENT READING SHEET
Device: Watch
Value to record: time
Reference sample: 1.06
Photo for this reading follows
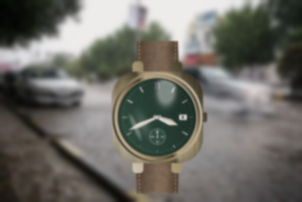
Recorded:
3.41
